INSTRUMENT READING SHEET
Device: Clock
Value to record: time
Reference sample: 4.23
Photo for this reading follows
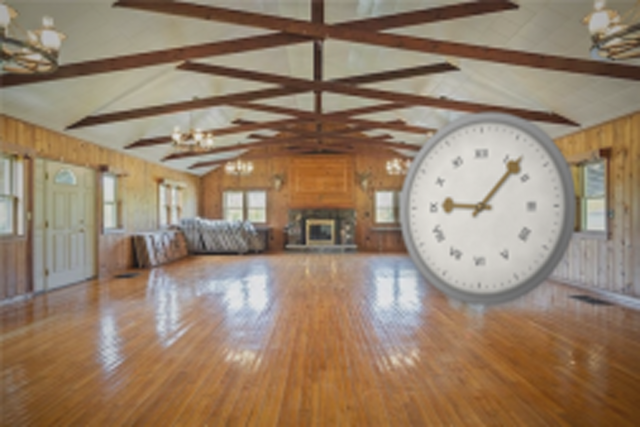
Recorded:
9.07
